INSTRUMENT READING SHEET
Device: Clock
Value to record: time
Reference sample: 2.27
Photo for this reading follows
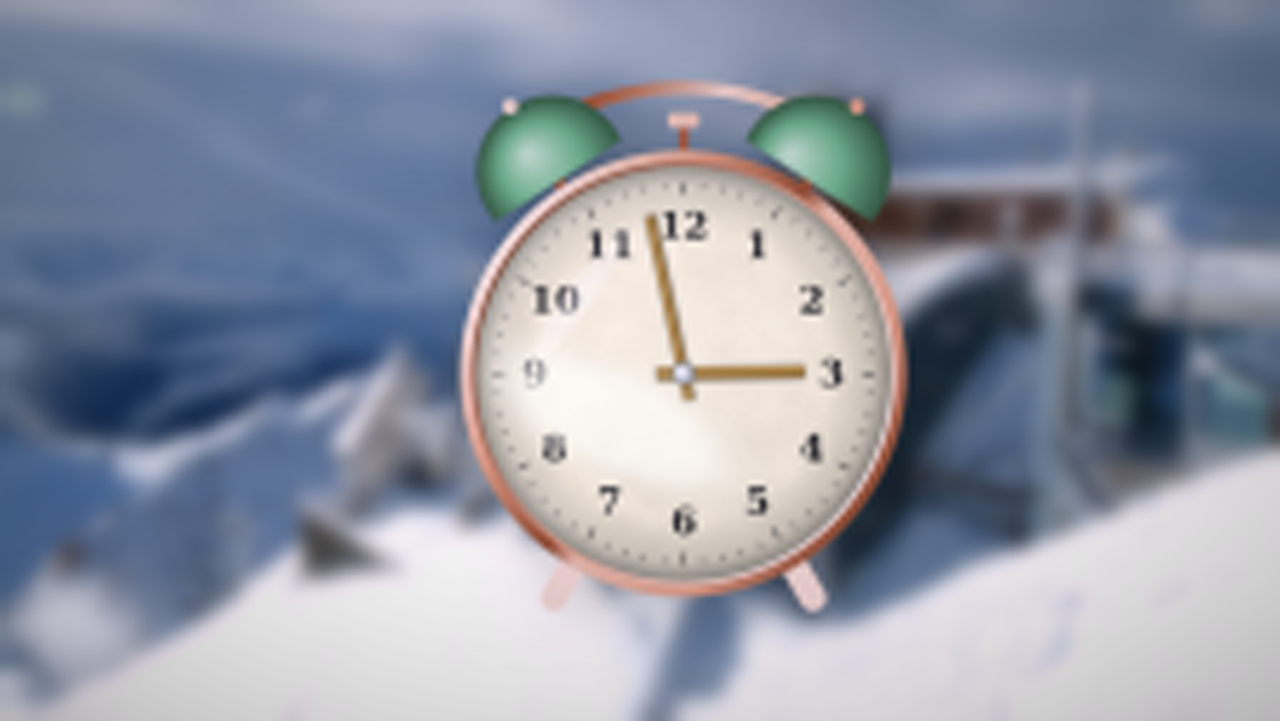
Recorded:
2.58
